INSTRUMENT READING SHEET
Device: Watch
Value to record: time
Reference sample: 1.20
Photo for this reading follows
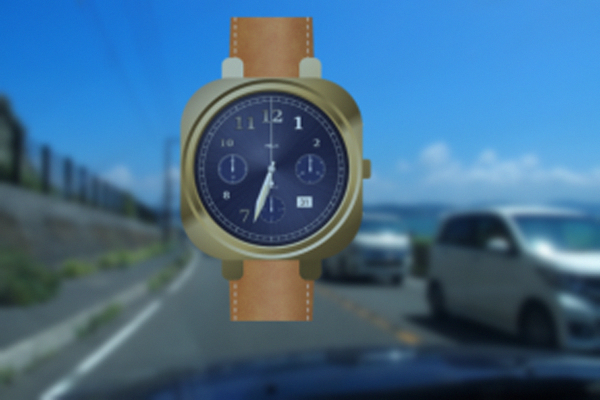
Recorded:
6.33
